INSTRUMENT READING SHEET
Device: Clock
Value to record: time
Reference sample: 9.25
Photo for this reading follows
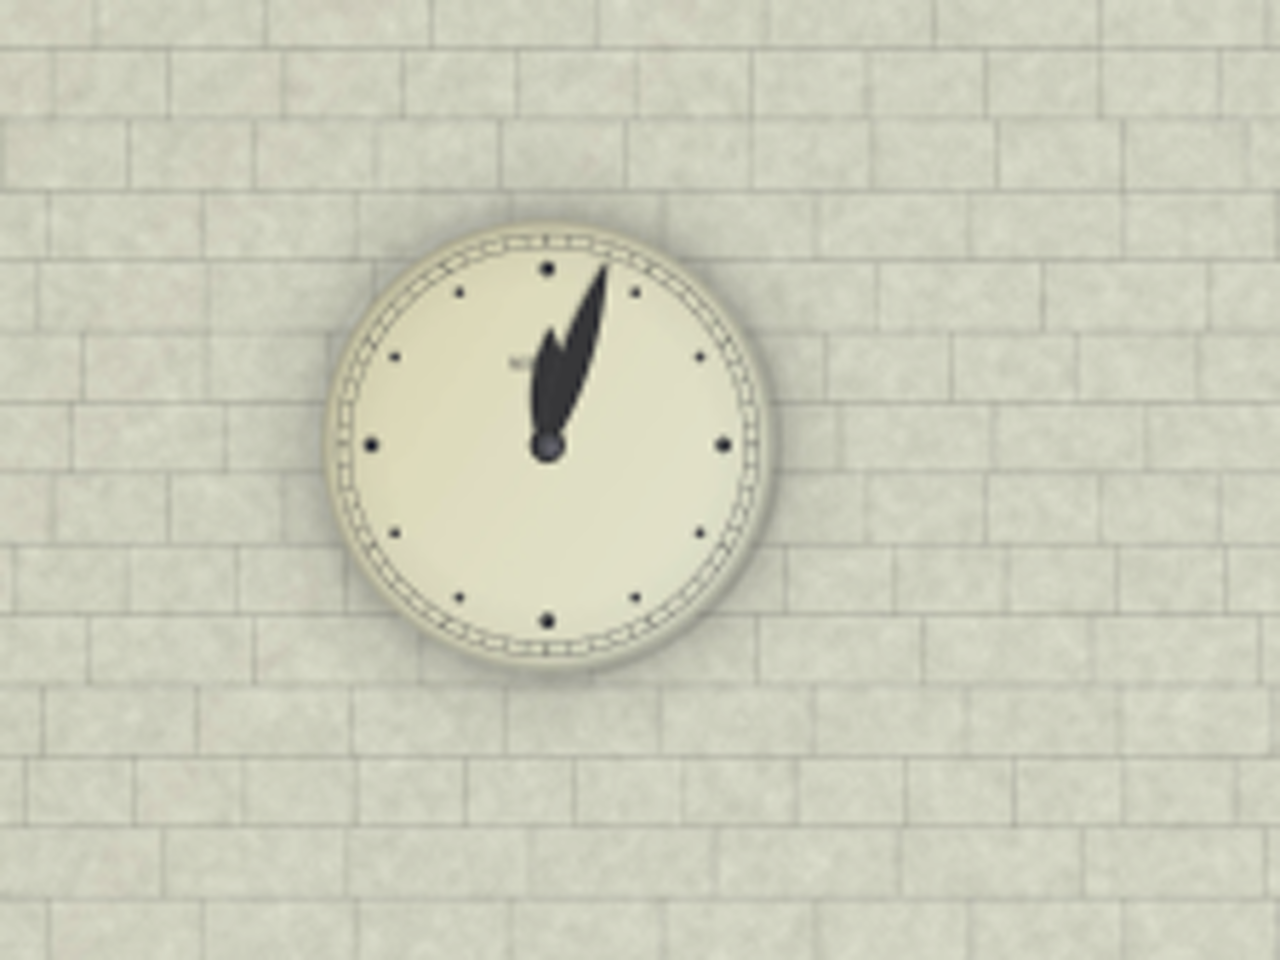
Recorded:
12.03
